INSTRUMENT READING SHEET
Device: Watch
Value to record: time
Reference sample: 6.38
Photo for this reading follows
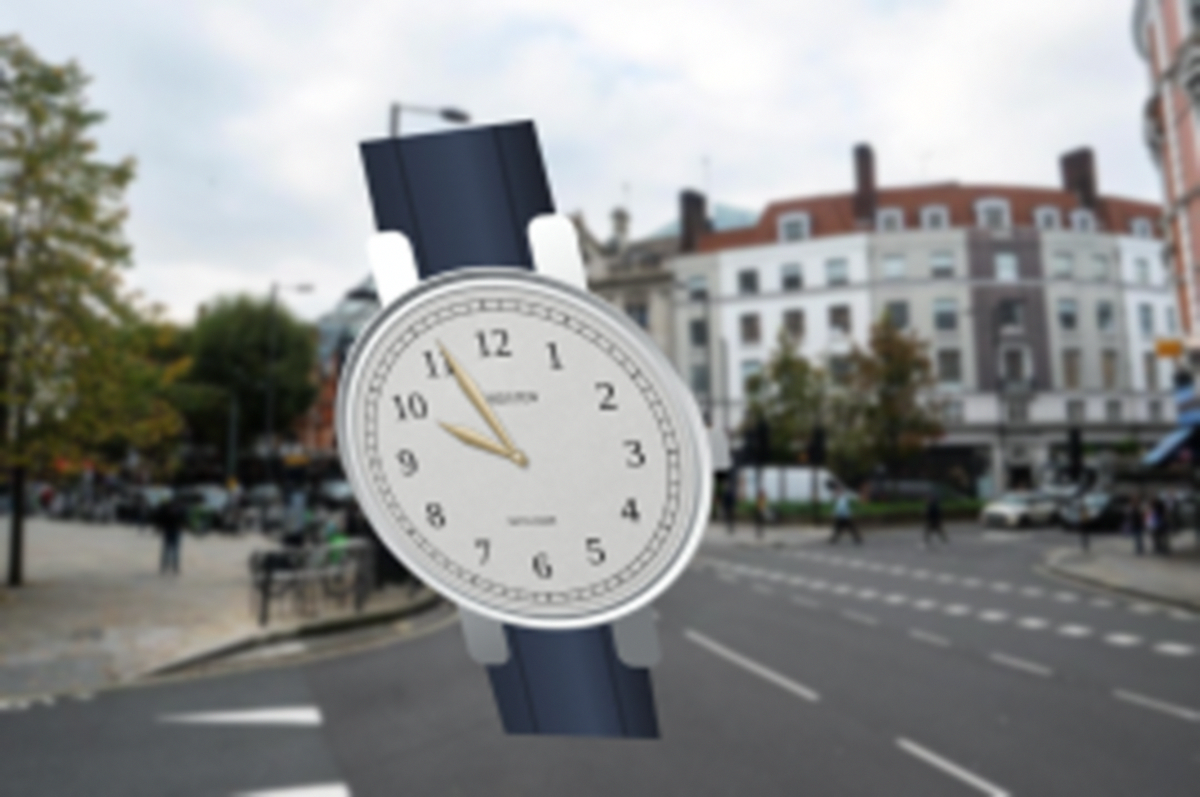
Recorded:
9.56
